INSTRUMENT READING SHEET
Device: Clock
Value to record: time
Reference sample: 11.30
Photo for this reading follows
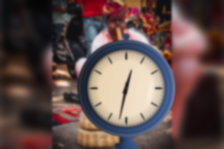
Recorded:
12.32
